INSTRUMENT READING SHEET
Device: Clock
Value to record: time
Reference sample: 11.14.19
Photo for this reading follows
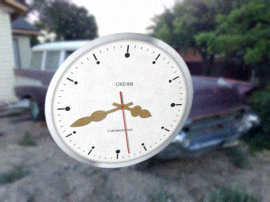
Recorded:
3.41.28
